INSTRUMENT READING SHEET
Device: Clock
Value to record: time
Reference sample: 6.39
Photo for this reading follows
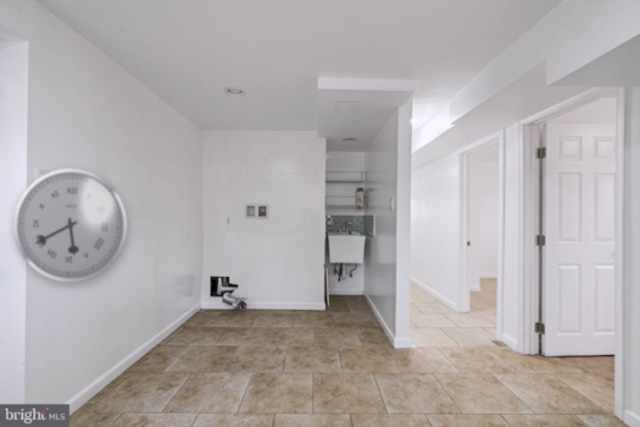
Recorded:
5.40
